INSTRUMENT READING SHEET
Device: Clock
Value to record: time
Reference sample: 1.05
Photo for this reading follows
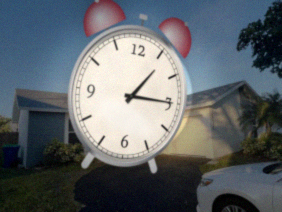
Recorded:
1.15
